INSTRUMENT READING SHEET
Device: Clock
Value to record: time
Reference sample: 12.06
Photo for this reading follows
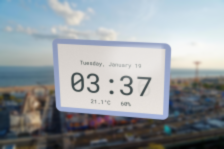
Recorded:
3.37
